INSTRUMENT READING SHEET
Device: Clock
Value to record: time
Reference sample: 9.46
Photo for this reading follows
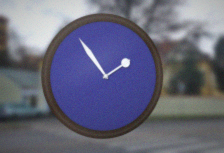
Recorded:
1.54
